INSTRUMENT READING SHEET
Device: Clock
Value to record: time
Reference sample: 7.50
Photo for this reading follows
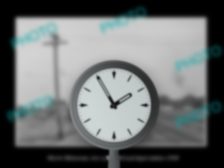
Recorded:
1.55
